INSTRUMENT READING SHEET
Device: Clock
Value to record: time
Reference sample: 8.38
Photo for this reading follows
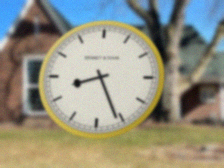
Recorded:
8.26
